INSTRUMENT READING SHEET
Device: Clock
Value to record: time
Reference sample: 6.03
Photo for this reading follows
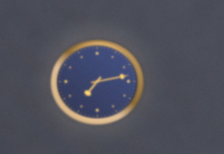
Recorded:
7.13
